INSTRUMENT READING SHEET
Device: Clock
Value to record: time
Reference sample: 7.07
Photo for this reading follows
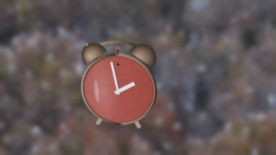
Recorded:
1.58
